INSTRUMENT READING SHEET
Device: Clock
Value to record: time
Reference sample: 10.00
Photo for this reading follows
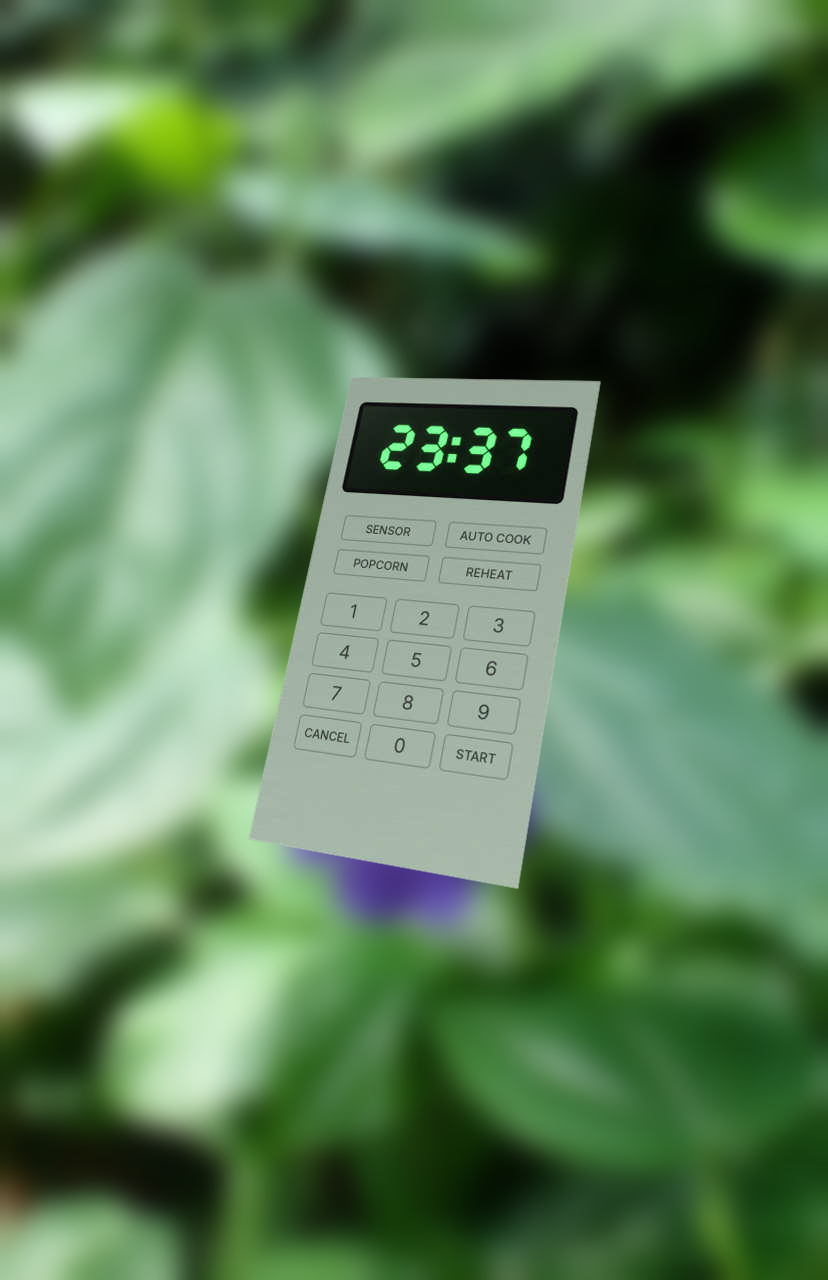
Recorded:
23.37
